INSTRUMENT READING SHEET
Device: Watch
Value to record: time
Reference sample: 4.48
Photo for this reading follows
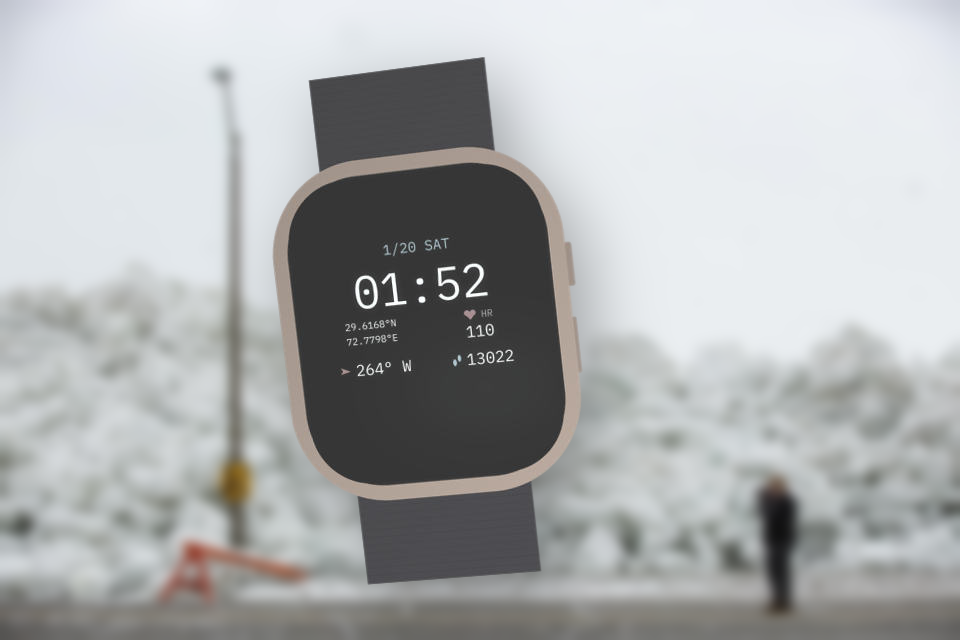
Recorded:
1.52
